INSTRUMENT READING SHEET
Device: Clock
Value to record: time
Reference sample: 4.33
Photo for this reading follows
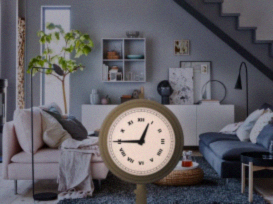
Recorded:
12.45
